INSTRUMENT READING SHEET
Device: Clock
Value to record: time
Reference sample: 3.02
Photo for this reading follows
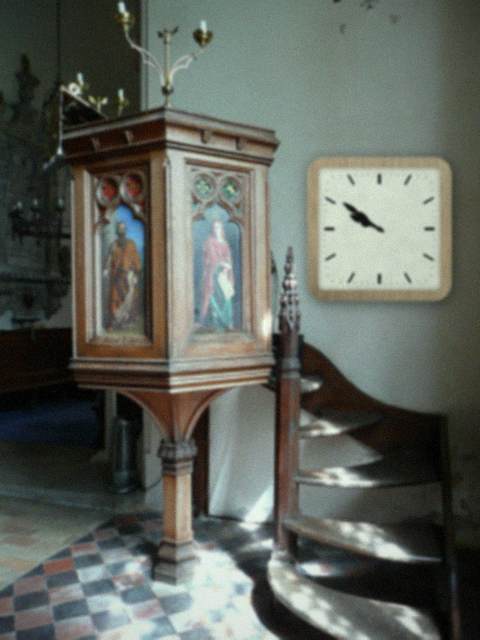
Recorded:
9.51
